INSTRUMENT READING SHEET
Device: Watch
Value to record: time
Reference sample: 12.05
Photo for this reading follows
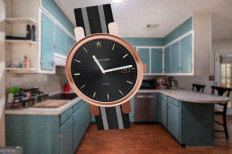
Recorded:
11.14
